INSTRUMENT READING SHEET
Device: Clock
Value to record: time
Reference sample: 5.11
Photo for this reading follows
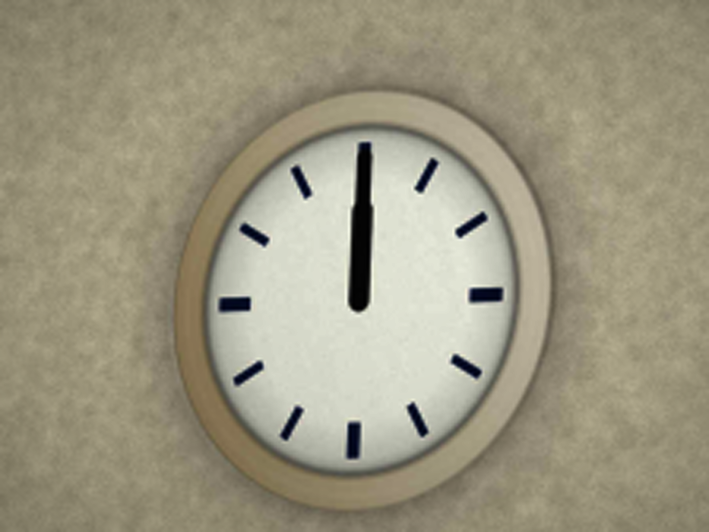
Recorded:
12.00
